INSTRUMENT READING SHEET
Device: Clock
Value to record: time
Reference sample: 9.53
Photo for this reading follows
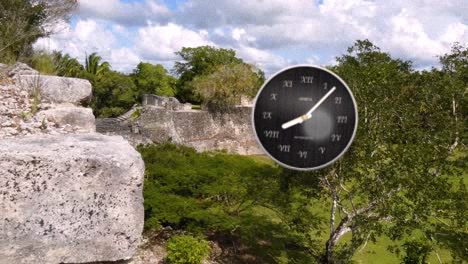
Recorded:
8.07
